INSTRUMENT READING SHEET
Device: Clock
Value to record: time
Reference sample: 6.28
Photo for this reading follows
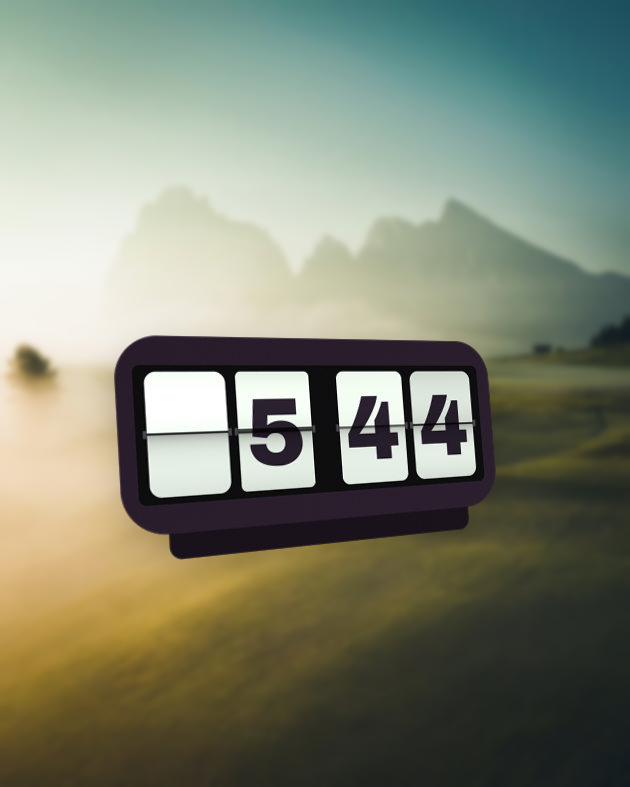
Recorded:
5.44
